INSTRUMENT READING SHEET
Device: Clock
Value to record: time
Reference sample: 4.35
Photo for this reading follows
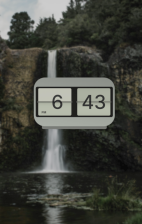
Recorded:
6.43
